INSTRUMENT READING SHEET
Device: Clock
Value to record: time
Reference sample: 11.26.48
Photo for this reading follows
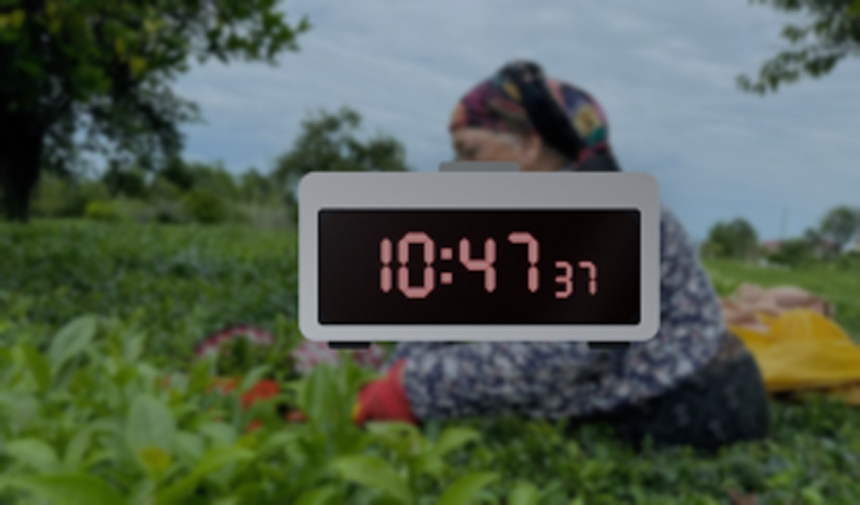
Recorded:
10.47.37
